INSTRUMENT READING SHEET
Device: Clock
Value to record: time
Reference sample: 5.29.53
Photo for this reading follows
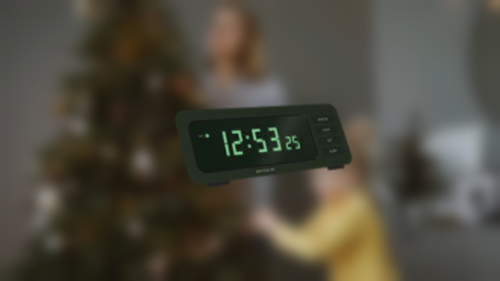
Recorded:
12.53.25
